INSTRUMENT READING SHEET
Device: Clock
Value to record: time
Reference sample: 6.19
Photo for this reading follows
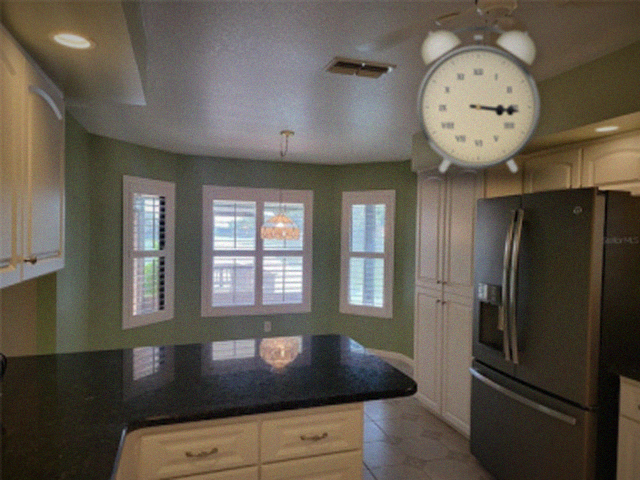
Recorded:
3.16
